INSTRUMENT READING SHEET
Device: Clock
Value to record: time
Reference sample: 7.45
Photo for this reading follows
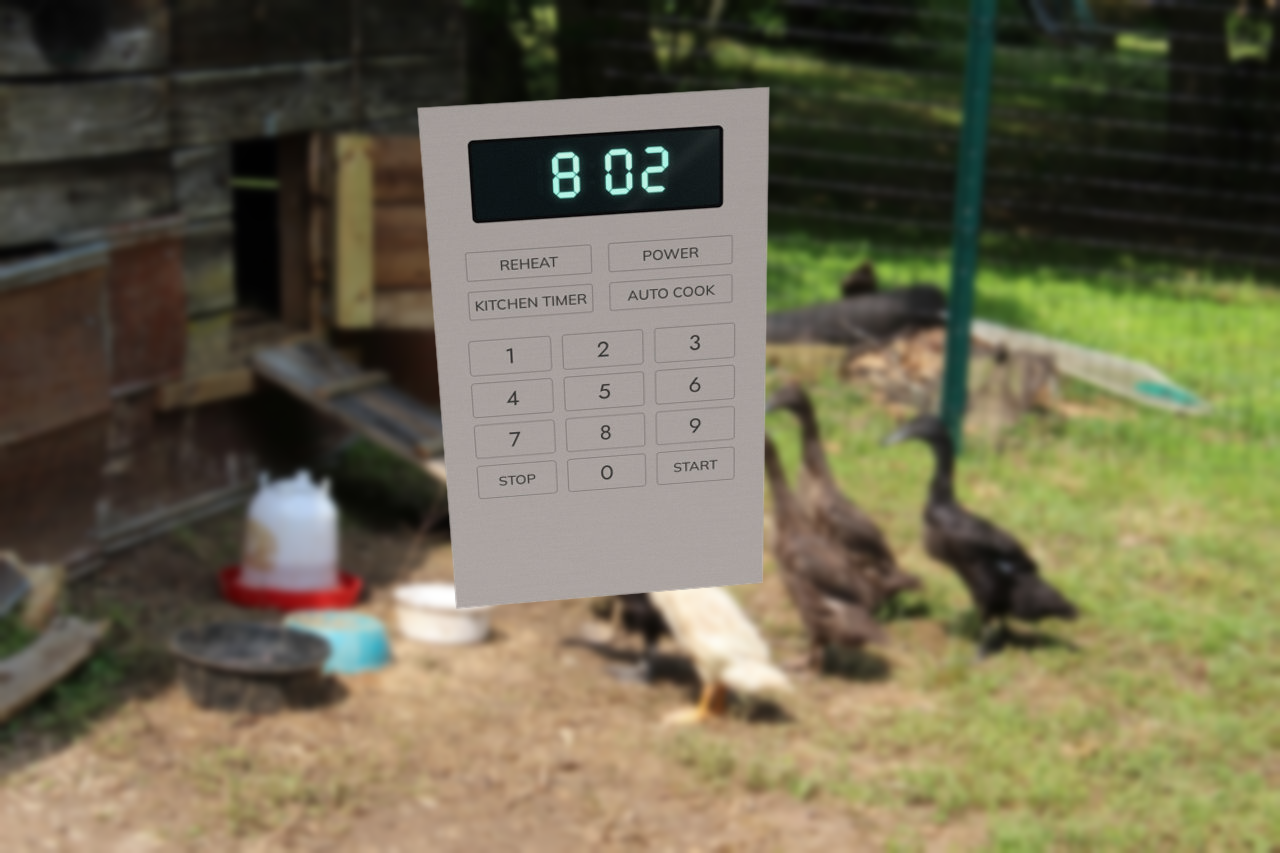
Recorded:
8.02
